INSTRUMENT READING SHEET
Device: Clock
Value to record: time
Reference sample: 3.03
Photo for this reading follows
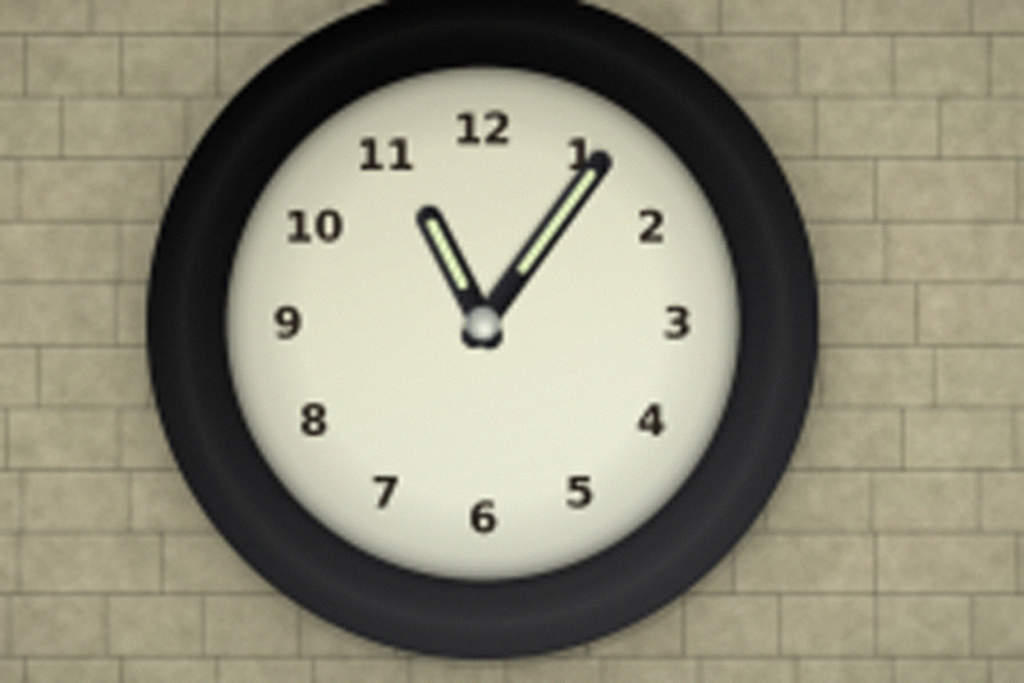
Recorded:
11.06
